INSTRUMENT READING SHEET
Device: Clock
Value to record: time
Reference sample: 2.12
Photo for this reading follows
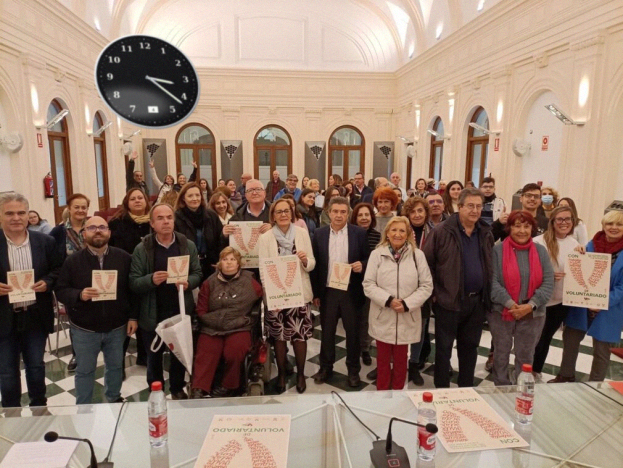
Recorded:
3.22
